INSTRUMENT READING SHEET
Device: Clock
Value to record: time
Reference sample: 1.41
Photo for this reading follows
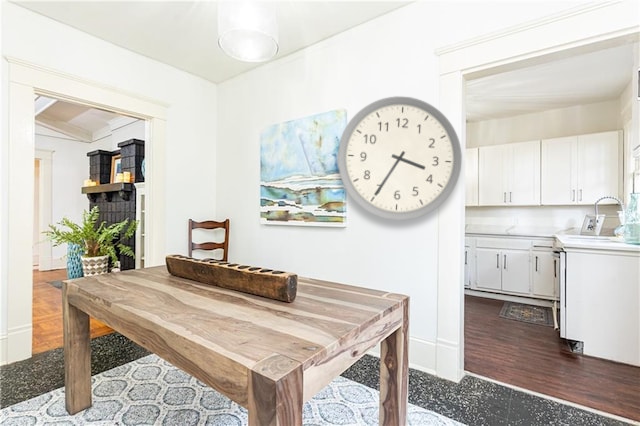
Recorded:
3.35
